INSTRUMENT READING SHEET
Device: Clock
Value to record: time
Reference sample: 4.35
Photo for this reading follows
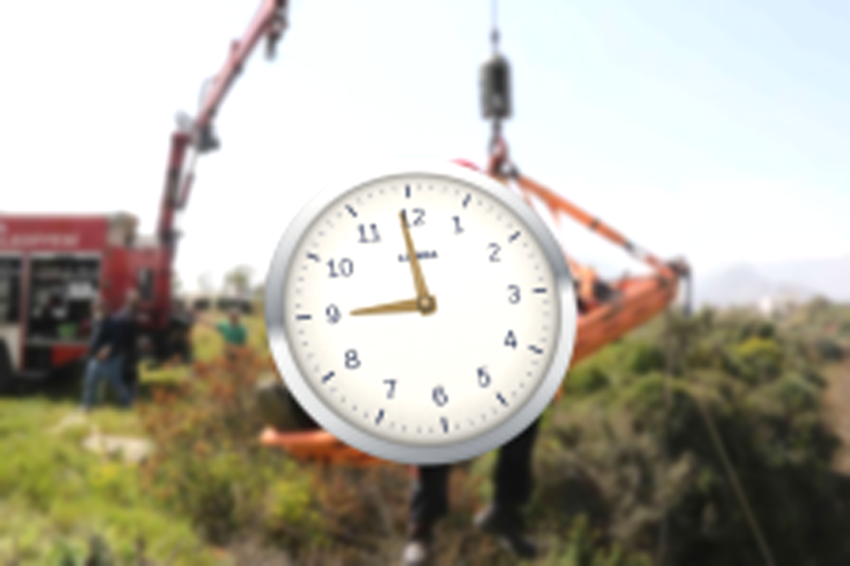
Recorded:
8.59
